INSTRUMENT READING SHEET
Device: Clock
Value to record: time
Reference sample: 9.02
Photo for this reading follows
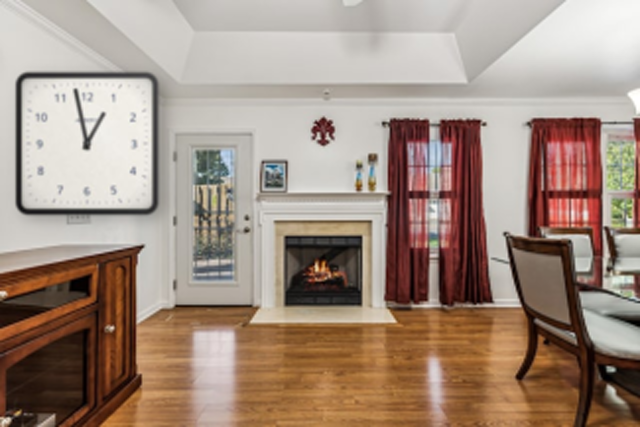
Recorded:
12.58
